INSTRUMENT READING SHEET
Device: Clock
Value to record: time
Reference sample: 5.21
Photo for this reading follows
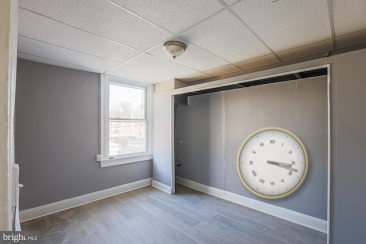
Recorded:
3.18
